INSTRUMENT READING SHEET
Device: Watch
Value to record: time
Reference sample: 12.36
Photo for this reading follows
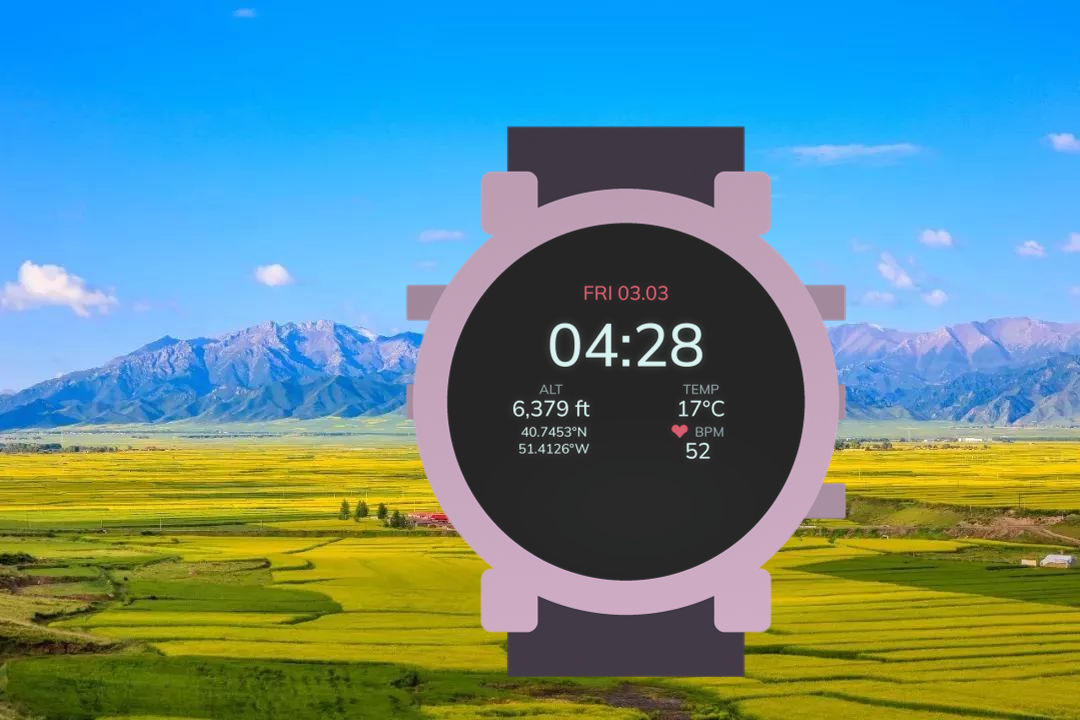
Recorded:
4.28
